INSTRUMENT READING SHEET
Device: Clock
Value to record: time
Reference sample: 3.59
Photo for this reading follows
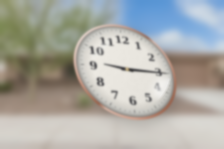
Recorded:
9.15
